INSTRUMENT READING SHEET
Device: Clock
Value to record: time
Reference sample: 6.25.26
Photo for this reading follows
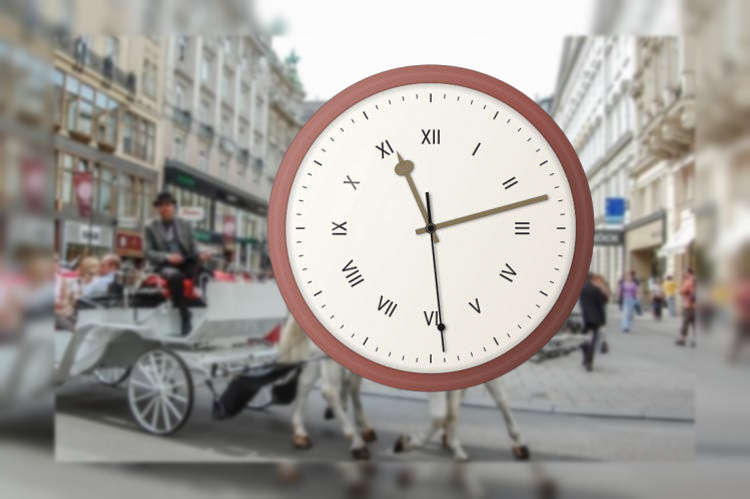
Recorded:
11.12.29
